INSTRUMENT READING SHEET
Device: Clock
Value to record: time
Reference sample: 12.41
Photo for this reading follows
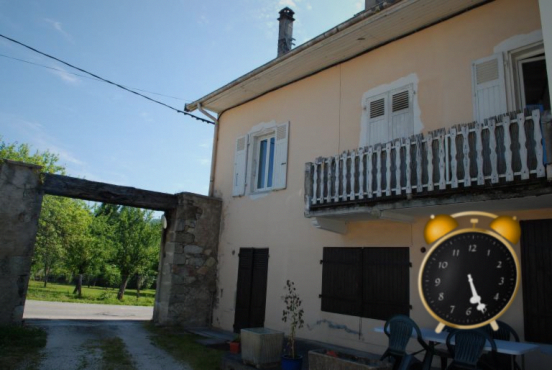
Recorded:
5.26
